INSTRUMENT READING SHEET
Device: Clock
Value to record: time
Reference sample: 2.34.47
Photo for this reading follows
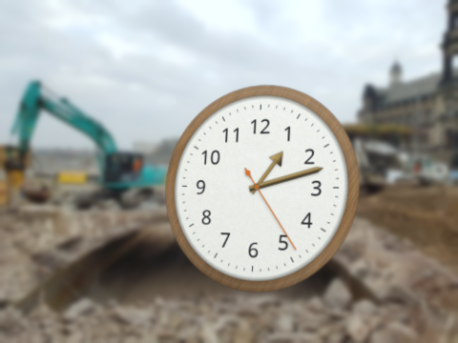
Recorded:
1.12.24
